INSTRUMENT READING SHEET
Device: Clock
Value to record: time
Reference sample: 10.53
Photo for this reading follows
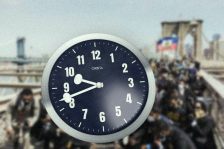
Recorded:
9.42
